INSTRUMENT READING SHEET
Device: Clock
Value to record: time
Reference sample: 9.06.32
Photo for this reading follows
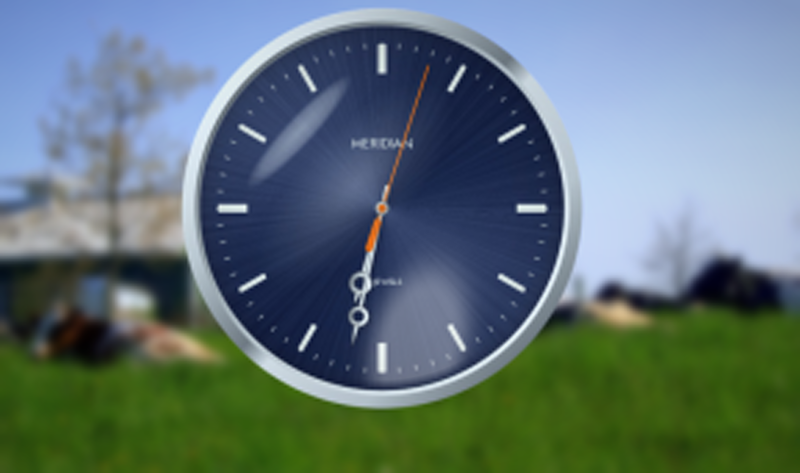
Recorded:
6.32.03
